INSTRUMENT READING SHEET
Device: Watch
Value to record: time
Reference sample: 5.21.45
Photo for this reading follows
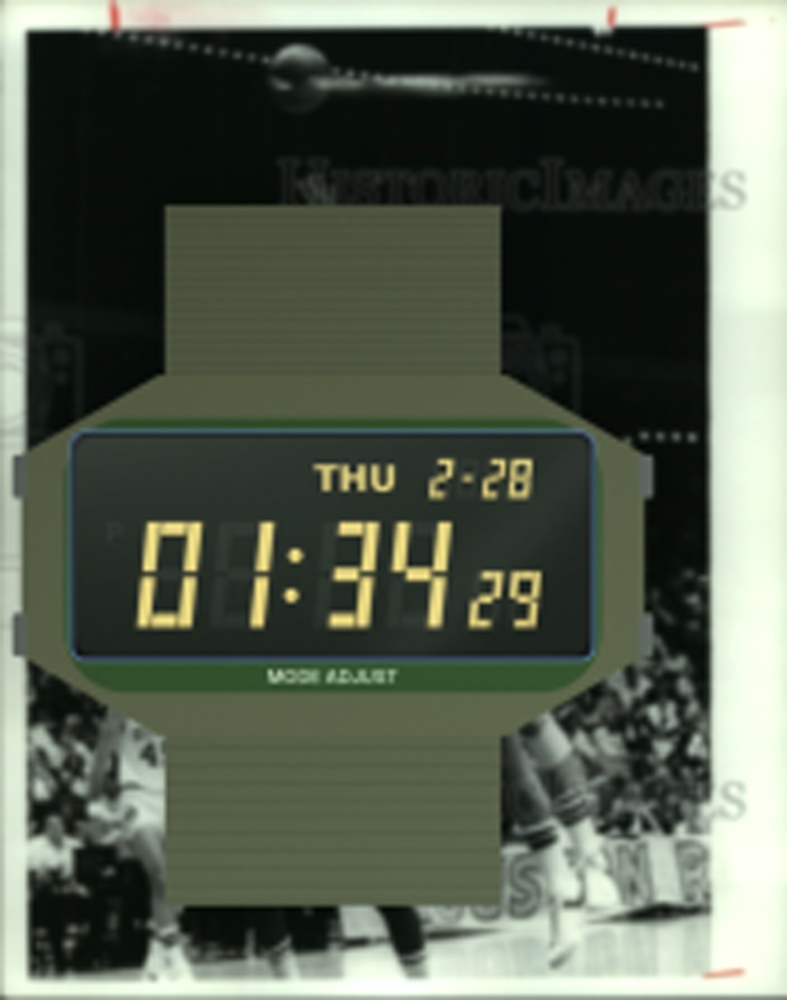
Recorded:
1.34.29
